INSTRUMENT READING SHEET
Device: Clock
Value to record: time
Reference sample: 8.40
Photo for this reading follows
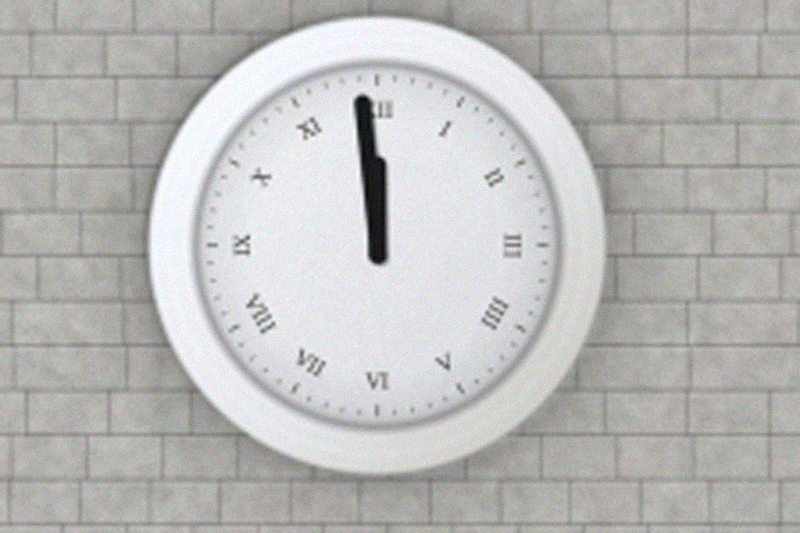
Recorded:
11.59
